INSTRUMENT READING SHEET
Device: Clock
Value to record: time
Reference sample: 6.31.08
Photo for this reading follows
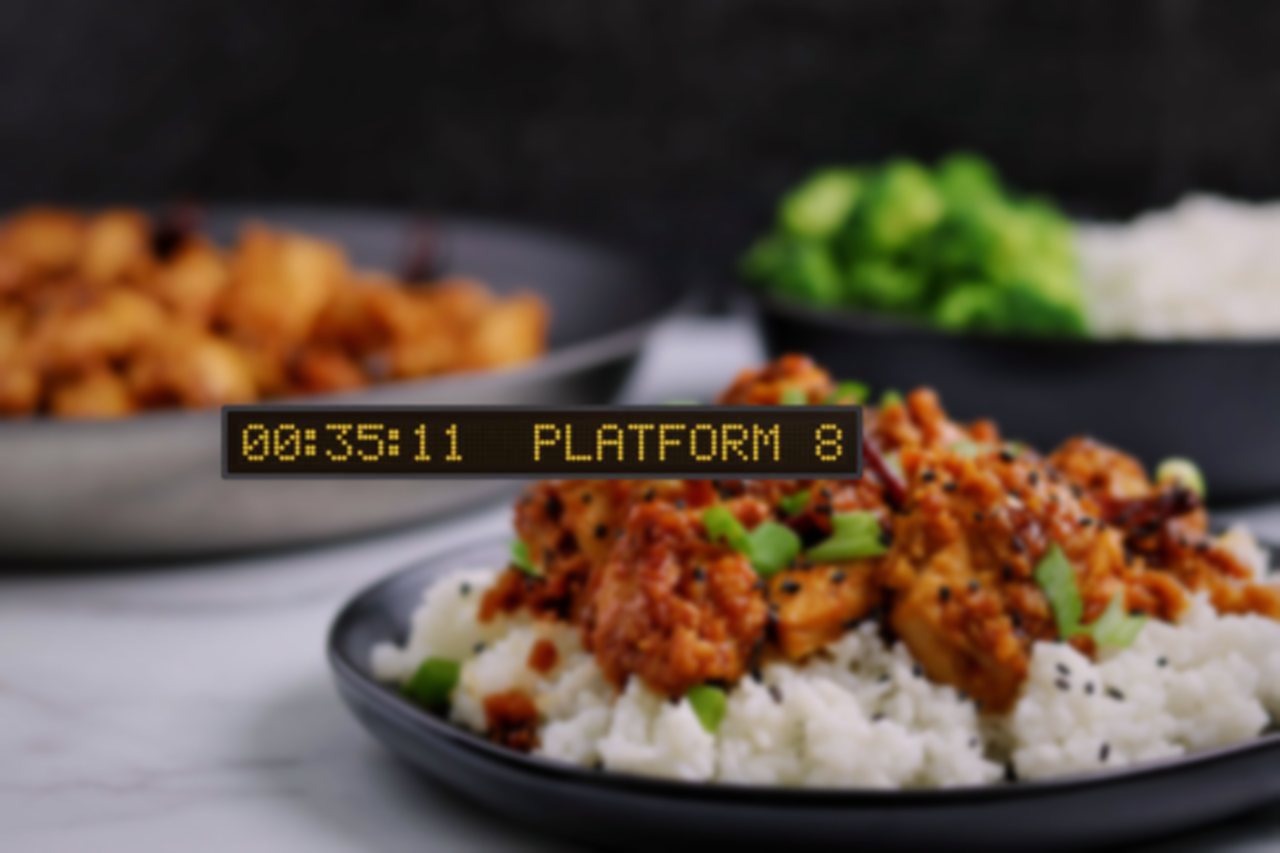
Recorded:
0.35.11
